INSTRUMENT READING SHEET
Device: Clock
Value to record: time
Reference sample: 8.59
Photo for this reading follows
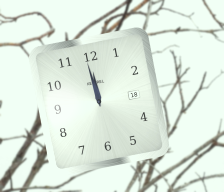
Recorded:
11.59
